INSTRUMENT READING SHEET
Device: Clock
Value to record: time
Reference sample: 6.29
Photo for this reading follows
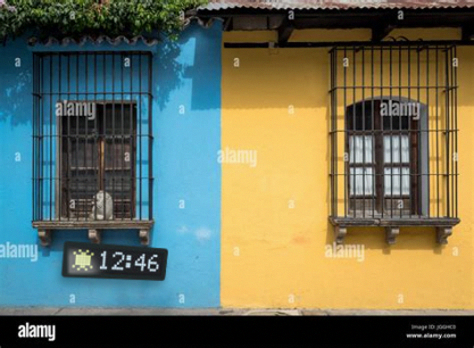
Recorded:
12.46
